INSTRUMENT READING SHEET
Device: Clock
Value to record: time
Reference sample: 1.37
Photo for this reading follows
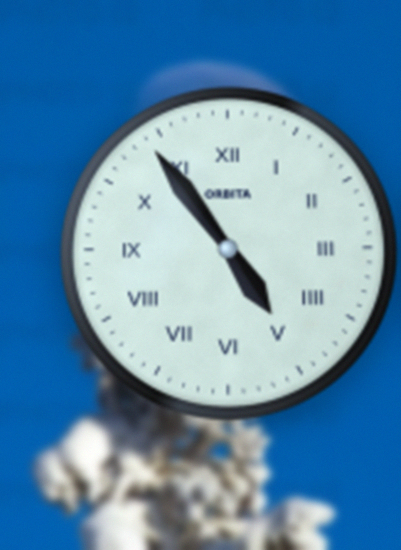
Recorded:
4.54
